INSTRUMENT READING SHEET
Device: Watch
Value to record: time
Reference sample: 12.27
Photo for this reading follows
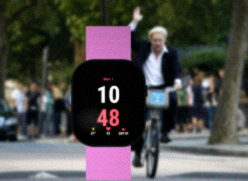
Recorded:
10.48
